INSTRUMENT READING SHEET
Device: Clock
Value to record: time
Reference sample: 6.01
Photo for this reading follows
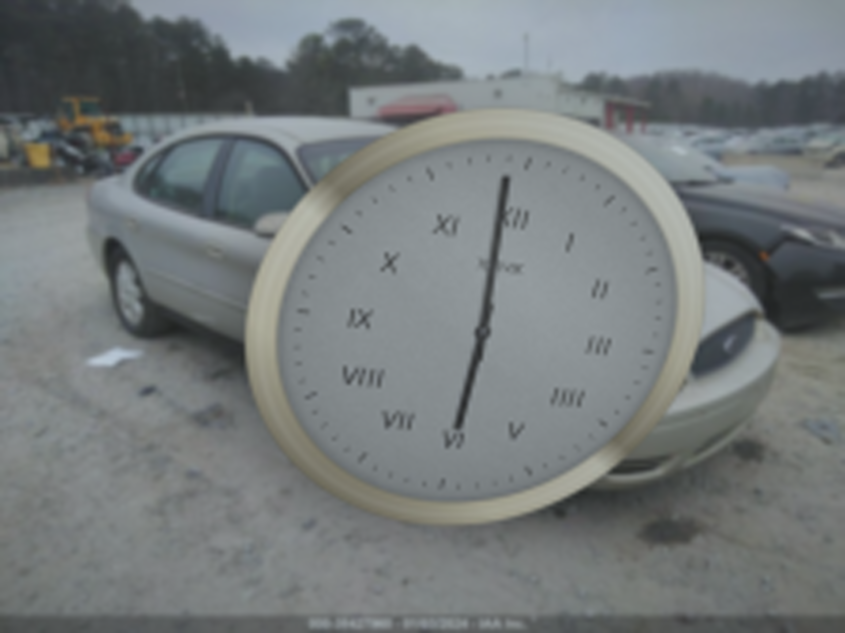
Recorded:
5.59
